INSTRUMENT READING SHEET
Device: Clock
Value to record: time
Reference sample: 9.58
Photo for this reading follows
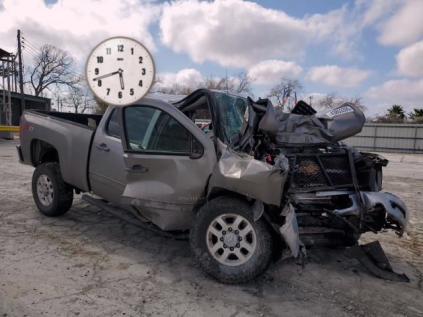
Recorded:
5.42
